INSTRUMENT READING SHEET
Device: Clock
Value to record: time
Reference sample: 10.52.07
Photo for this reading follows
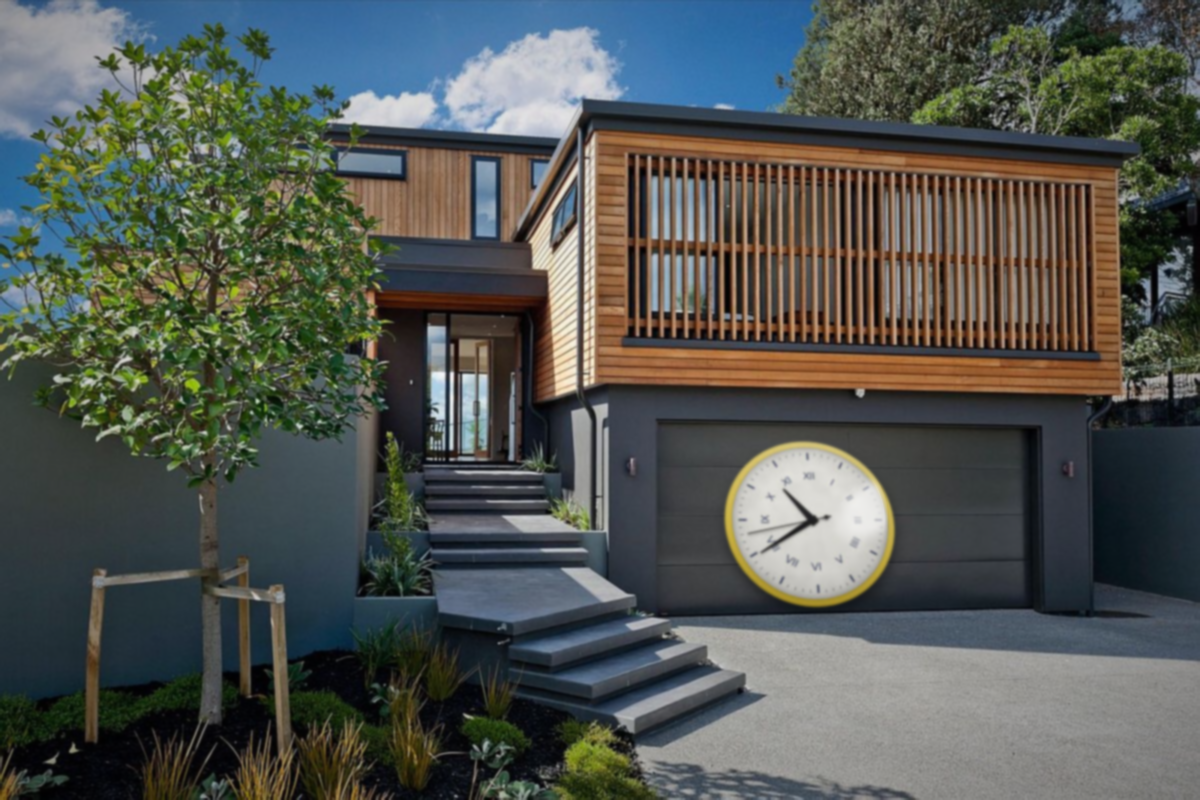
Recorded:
10.39.43
